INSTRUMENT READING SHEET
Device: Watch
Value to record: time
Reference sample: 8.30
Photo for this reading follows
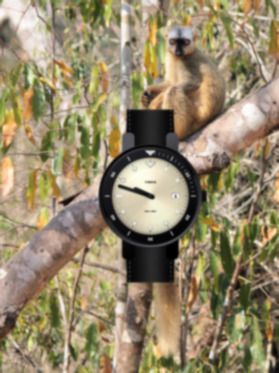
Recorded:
9.48
